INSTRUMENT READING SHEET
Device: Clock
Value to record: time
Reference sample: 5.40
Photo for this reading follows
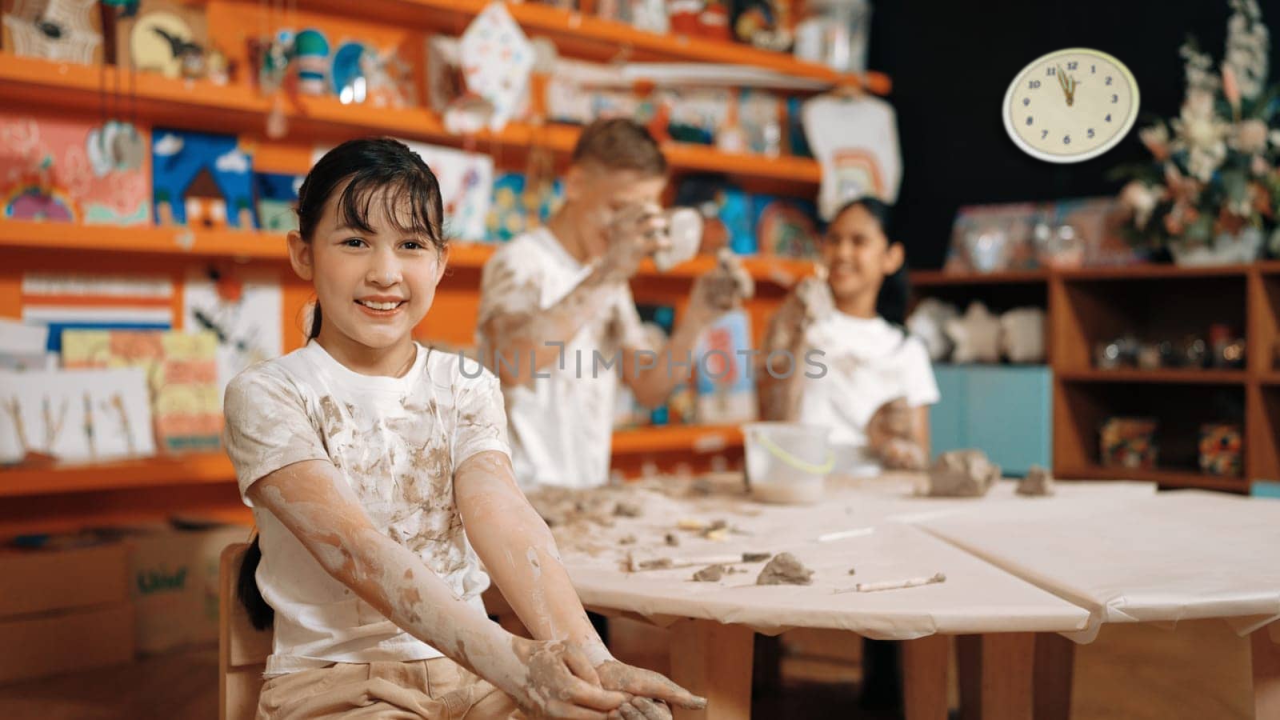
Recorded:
11.57
